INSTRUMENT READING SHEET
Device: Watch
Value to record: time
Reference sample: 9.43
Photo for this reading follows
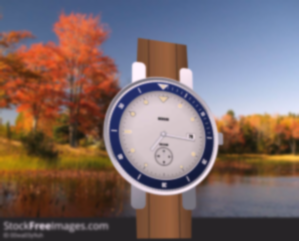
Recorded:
7.16
